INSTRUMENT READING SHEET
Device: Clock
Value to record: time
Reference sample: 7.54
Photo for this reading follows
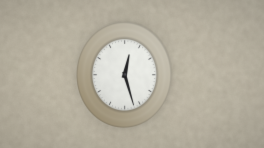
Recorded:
12.27
